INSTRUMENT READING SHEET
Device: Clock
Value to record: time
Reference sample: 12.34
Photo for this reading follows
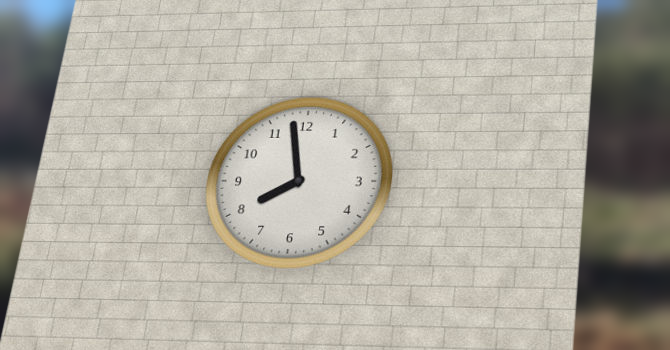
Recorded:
7.58
